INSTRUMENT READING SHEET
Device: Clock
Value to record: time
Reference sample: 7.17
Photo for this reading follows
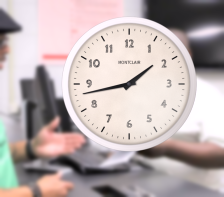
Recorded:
1.43
